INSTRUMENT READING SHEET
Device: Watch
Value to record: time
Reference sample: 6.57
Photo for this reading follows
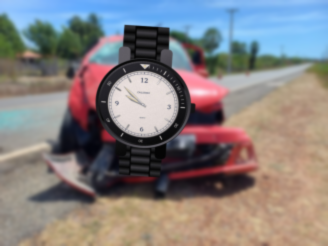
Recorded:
9.52
